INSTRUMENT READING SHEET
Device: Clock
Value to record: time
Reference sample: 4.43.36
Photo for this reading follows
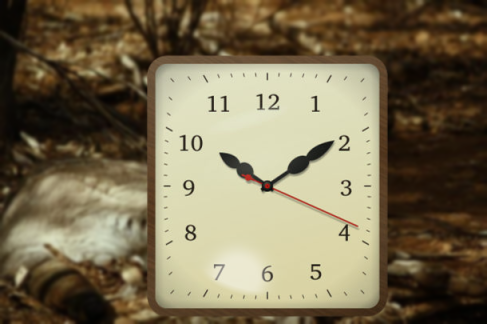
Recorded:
10.09.19
